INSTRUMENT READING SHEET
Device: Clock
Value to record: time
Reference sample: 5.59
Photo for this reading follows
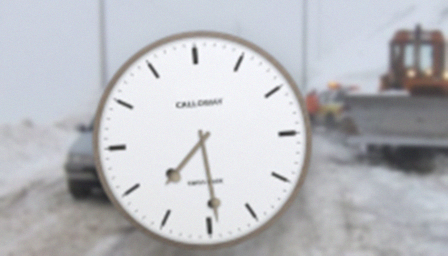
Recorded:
7.29
